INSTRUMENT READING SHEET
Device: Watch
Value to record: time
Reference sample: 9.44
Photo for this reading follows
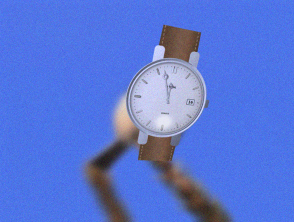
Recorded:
11.57
